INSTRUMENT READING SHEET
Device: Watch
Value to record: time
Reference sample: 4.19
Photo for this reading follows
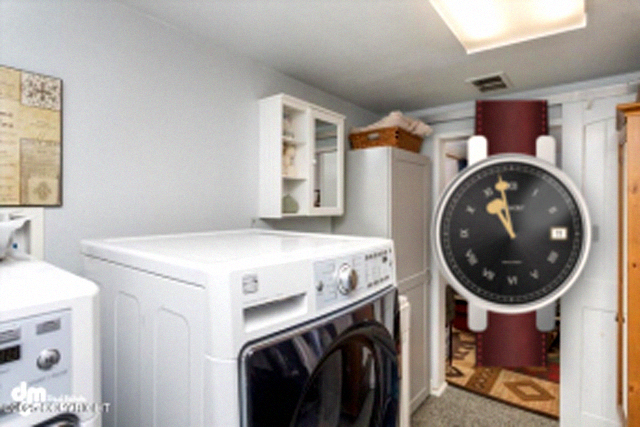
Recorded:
10.58
